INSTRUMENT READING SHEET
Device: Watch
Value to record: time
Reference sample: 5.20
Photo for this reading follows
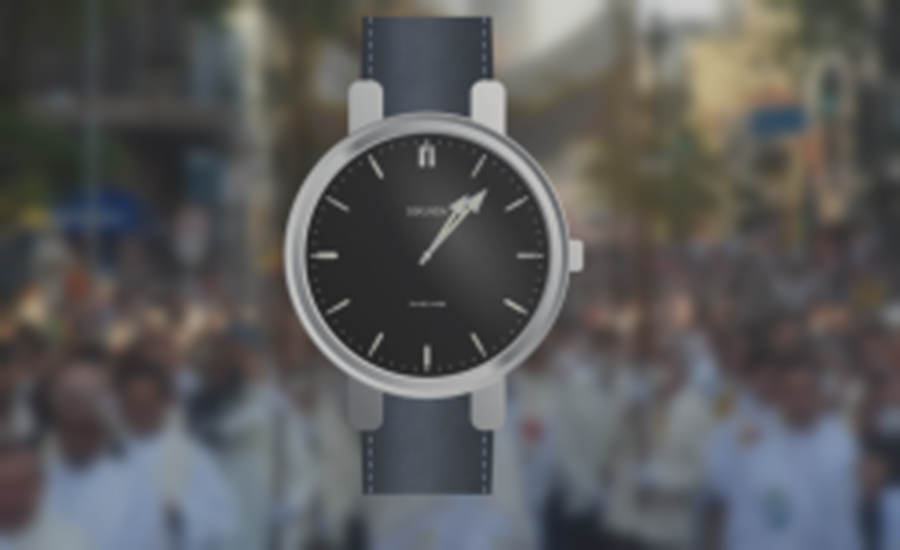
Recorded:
1.07
